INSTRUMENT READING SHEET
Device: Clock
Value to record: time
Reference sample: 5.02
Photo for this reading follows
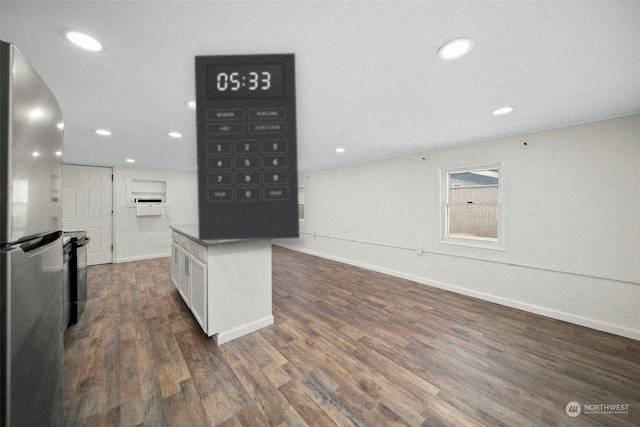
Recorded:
5.33
